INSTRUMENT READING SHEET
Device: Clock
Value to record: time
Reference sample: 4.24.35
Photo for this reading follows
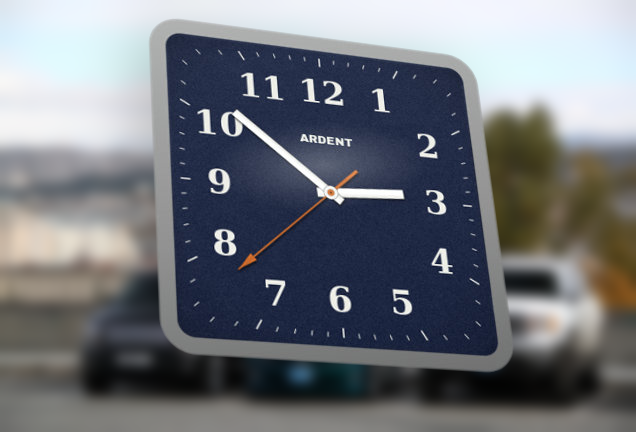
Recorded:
2.51.38
